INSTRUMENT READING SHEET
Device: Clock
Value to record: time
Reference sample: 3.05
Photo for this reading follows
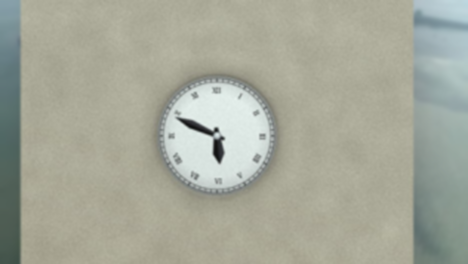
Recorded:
5.49
